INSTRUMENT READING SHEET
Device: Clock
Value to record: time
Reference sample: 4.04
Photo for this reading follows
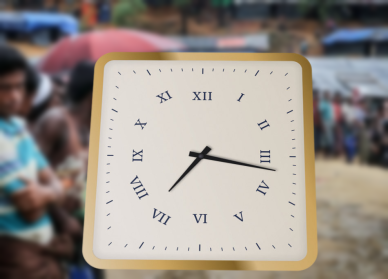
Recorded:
7.17
